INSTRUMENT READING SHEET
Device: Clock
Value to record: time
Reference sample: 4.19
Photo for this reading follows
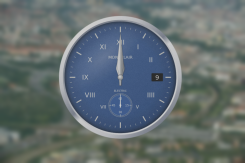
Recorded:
12.00
